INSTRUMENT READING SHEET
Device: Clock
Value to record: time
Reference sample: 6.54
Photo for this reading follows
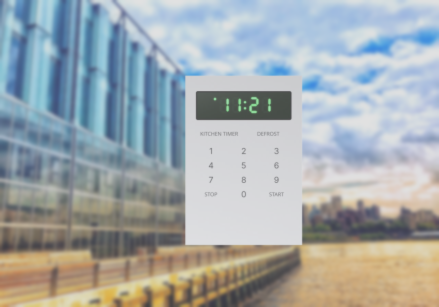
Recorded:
11.21
